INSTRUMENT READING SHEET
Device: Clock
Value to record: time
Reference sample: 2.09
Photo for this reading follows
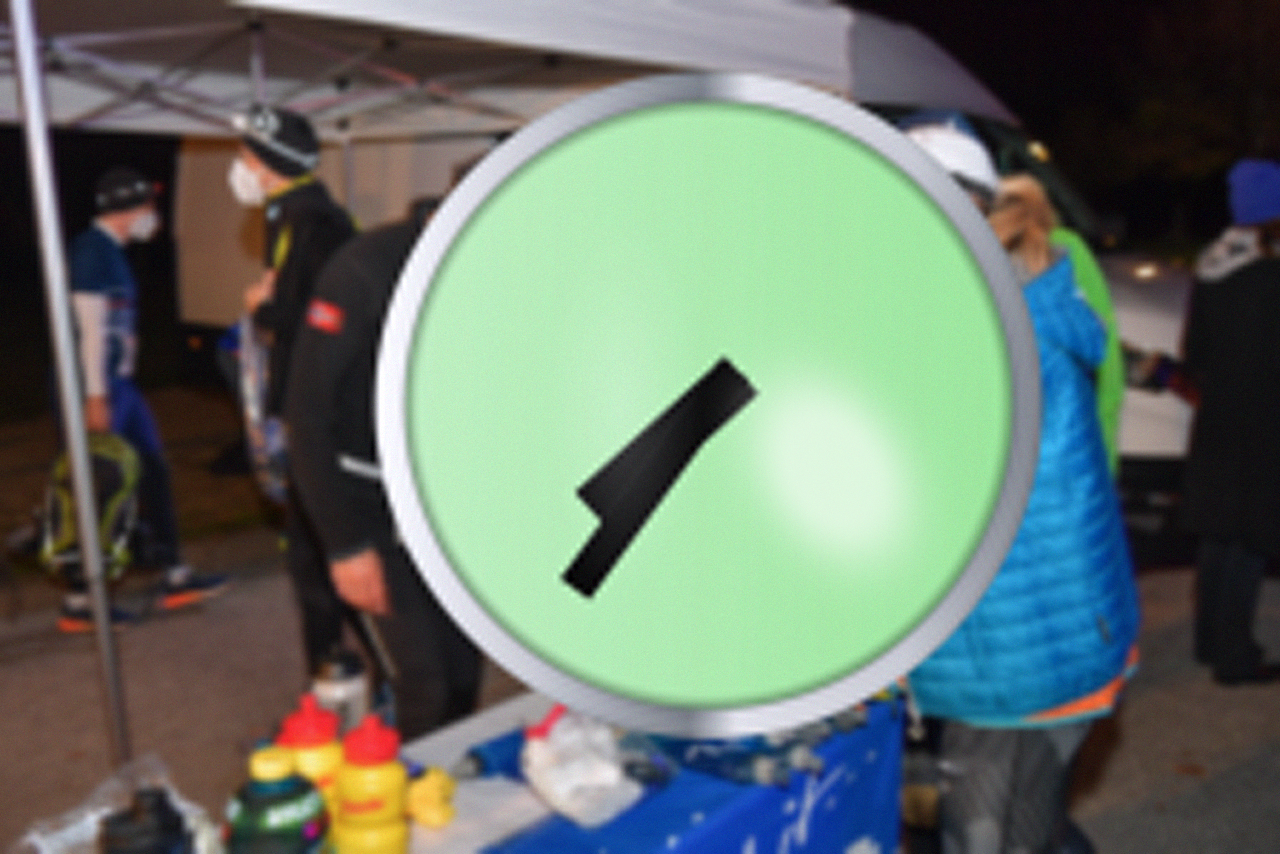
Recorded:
7.36
